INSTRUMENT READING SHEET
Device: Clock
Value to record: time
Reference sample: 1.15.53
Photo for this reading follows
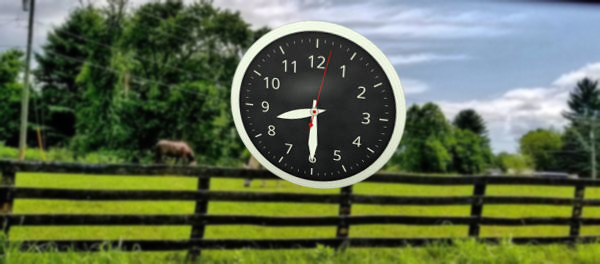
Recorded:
8.30.02
